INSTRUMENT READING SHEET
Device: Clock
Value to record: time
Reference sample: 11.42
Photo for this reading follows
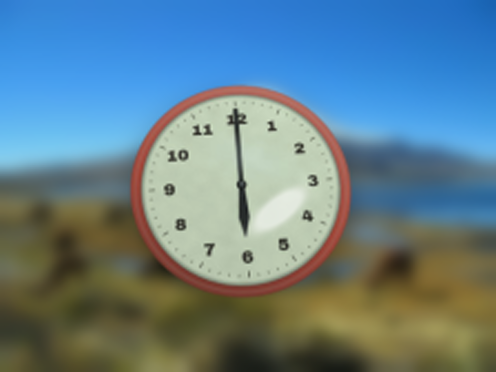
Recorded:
6.00
